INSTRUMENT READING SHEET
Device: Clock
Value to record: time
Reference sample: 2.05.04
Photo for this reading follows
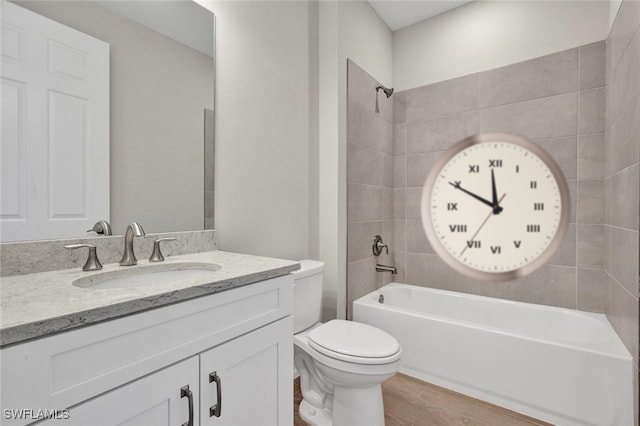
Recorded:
11.49.36
